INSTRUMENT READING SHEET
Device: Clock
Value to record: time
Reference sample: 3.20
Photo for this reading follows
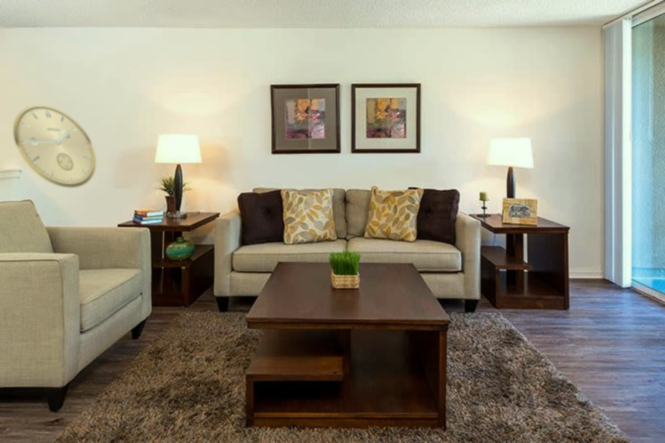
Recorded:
1.45
